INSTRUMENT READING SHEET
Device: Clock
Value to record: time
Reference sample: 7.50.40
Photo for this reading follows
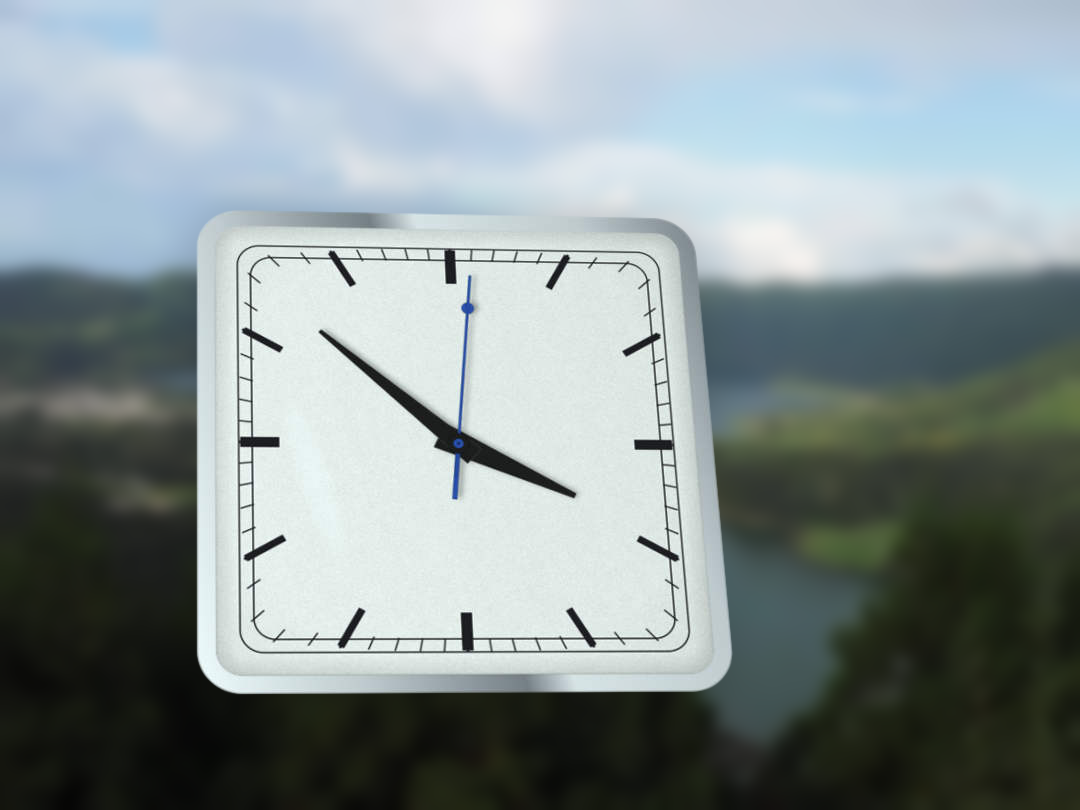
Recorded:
3.52.01
